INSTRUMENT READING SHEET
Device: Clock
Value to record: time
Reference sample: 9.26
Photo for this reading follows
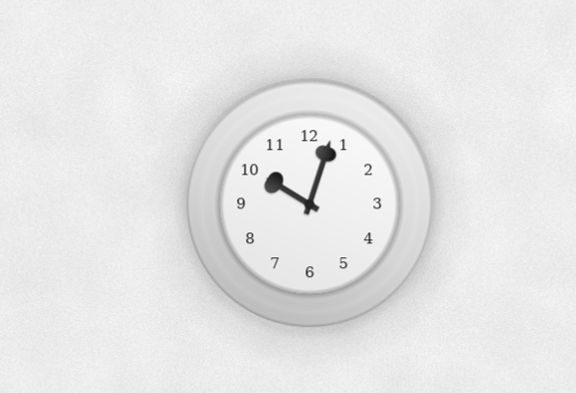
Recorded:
10.03
